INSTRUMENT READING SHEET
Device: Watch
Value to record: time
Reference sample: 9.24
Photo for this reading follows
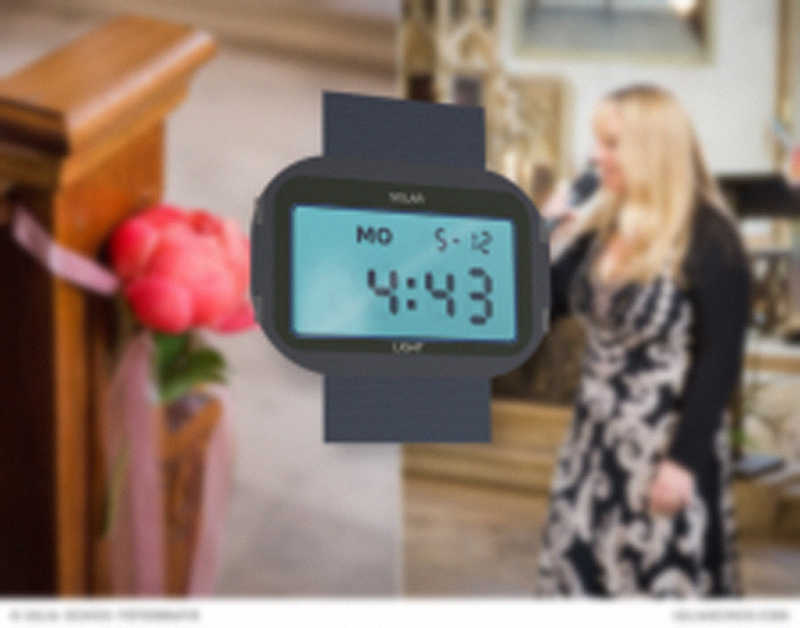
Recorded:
4.43
